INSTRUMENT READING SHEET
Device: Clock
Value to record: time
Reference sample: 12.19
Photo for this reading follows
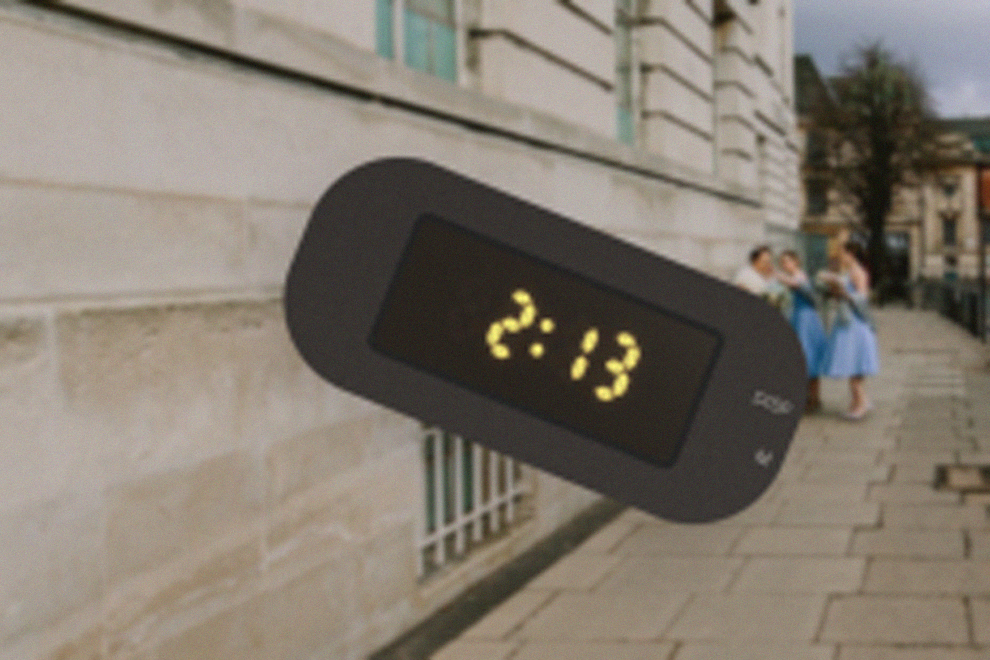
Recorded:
2.13
